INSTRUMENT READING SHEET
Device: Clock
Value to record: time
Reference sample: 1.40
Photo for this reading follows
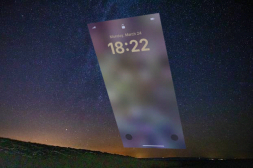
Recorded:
18.22
